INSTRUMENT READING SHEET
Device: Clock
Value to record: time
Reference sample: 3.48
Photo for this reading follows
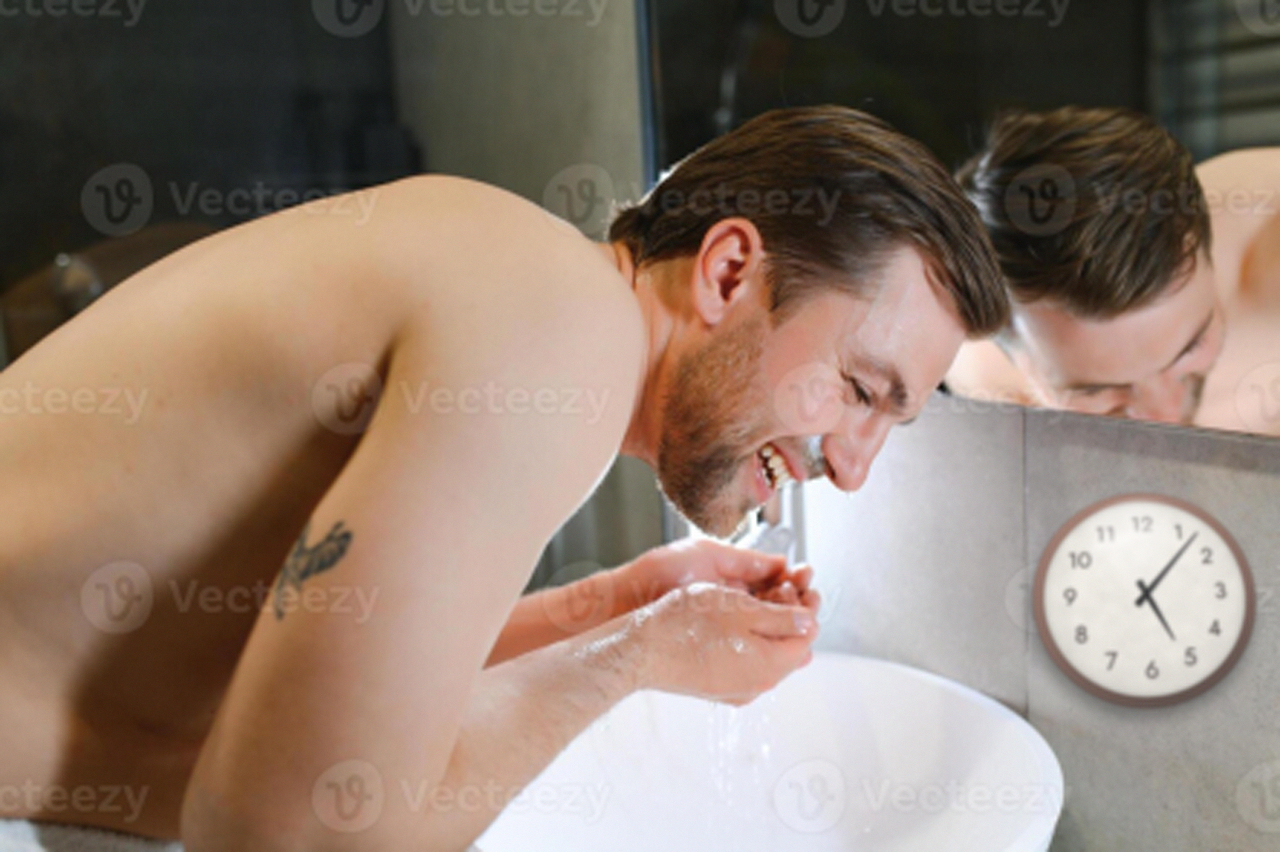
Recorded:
5.07
